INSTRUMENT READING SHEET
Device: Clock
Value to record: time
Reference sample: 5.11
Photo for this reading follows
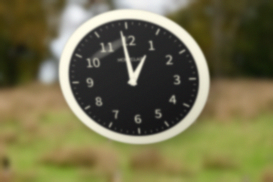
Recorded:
12.59
